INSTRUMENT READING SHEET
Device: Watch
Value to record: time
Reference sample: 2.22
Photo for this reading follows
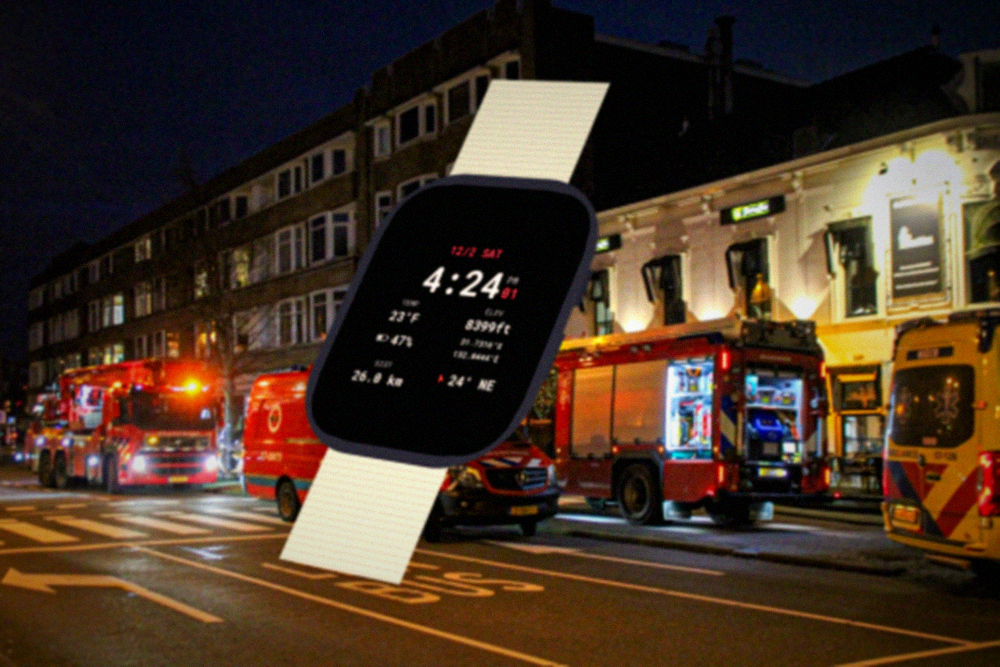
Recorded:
4.24
